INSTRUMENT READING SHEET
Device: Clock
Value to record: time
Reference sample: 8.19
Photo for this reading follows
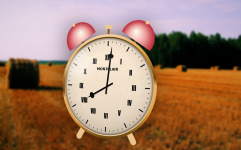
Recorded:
8.01
